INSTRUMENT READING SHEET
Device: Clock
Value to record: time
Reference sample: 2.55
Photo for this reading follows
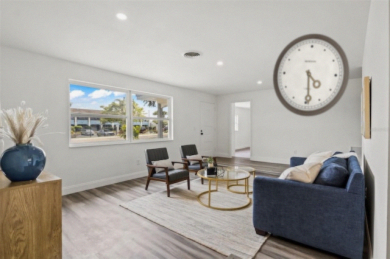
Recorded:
4.29
